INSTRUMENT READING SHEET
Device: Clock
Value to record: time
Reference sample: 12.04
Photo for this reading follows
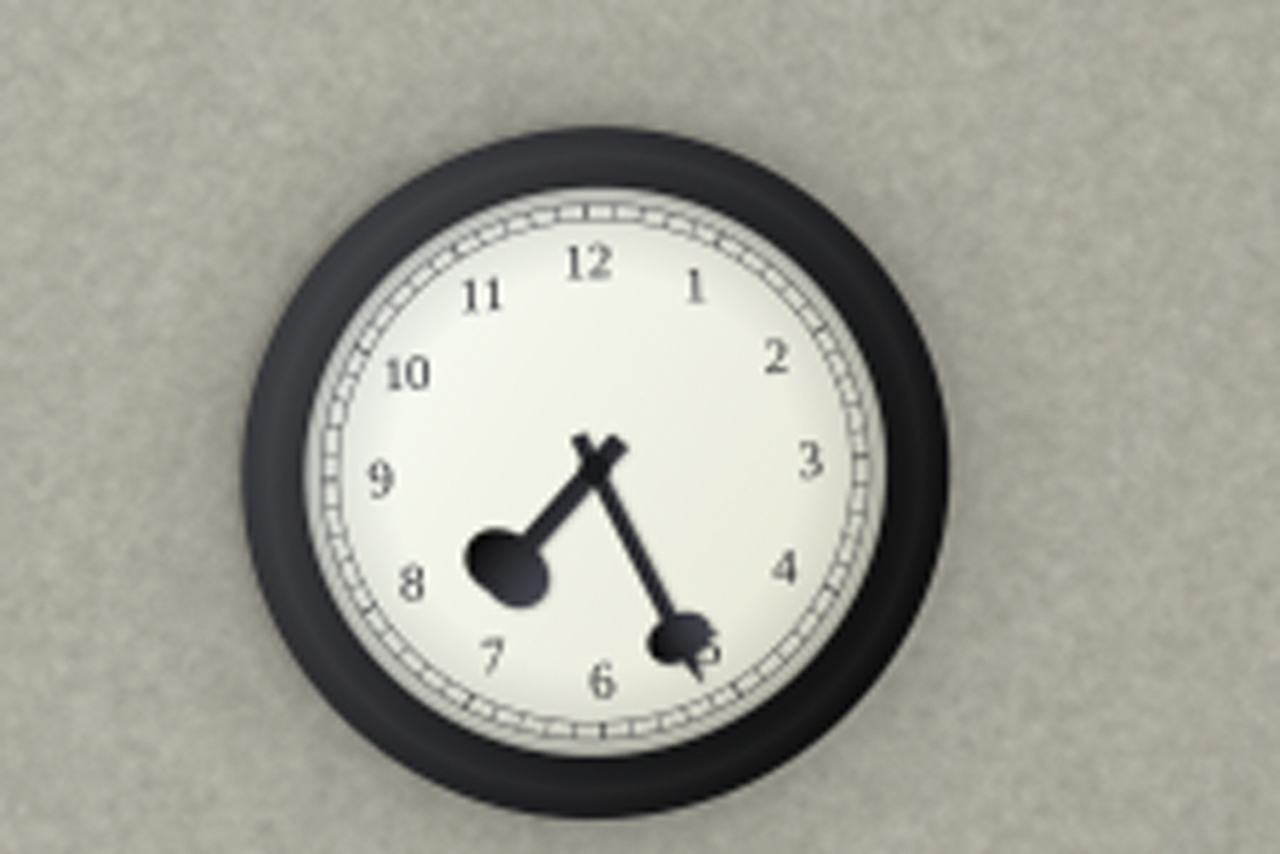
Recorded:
7.26
